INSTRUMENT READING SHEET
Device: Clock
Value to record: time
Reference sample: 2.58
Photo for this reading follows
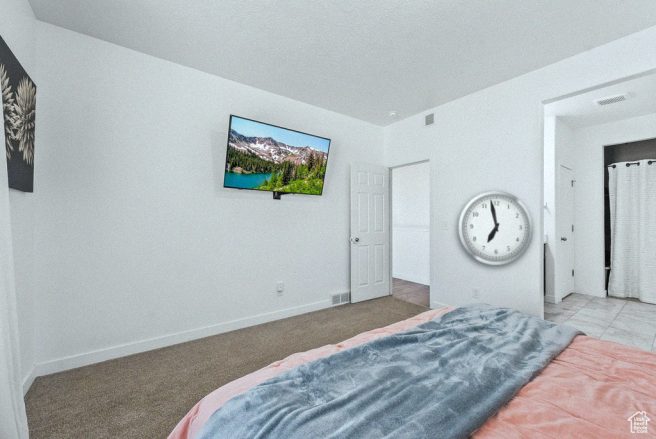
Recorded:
6.58
